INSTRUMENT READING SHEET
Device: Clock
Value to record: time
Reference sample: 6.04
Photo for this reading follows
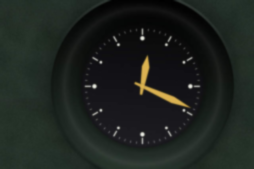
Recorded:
12.19
